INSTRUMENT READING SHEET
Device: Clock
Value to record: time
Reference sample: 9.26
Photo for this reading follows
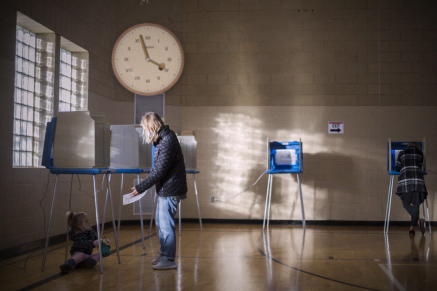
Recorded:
3.57
